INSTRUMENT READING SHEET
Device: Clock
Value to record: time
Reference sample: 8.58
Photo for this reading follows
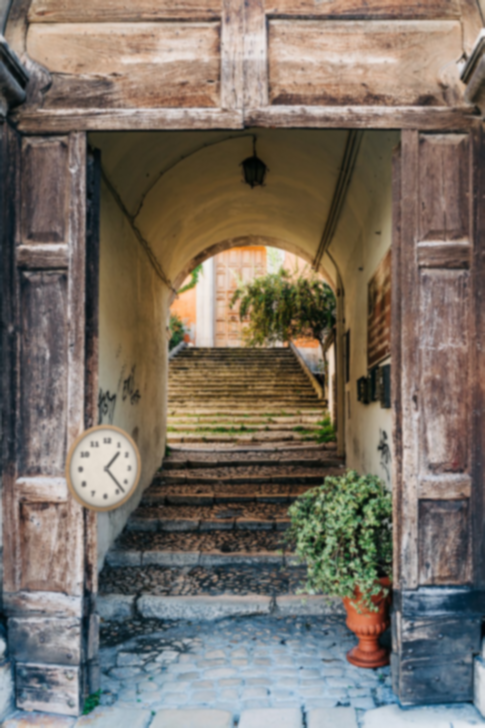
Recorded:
1.23
